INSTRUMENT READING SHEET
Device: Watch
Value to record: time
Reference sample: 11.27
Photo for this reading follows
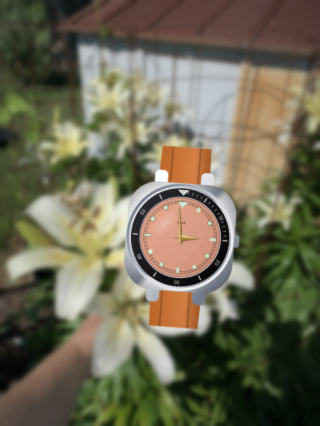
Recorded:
2.59
